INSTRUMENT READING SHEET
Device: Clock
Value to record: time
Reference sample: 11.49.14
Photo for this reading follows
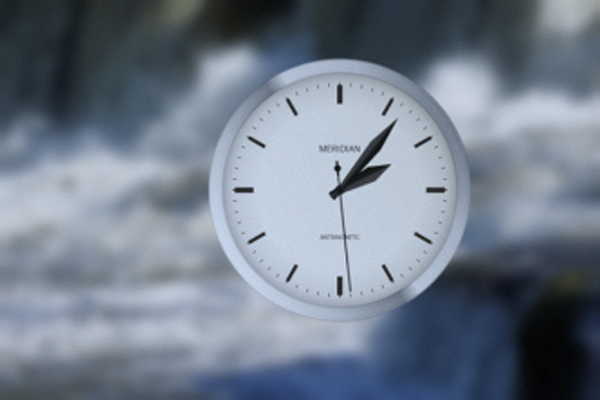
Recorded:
2.06.29
